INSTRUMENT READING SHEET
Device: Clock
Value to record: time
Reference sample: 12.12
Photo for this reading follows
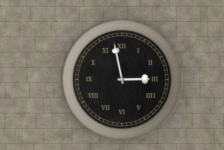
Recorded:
2.58
